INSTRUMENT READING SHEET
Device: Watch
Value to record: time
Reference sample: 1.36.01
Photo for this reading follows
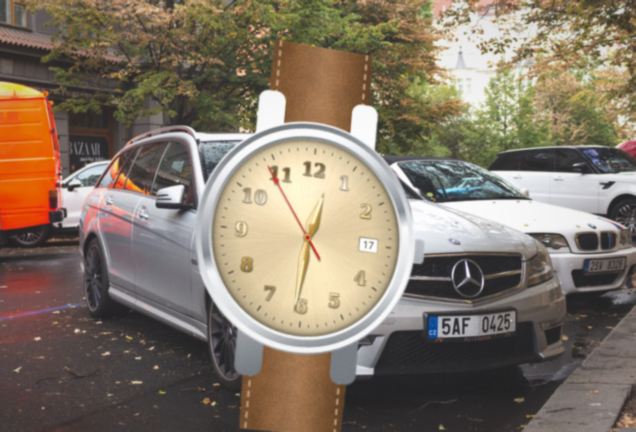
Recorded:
12.30.54
